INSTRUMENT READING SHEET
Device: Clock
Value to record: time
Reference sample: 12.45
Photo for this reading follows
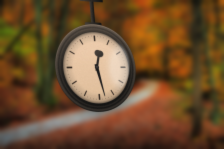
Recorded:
12.28
